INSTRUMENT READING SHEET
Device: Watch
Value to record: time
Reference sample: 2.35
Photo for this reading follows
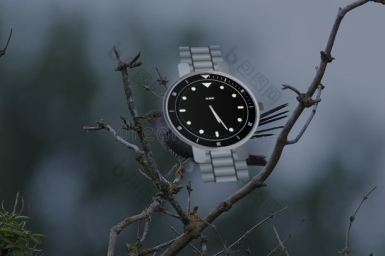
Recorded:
5.26
